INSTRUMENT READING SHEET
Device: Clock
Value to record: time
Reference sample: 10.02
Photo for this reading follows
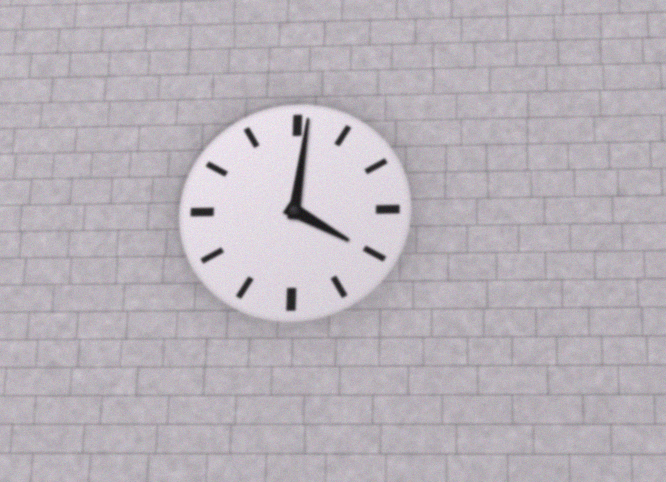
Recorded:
4.01
